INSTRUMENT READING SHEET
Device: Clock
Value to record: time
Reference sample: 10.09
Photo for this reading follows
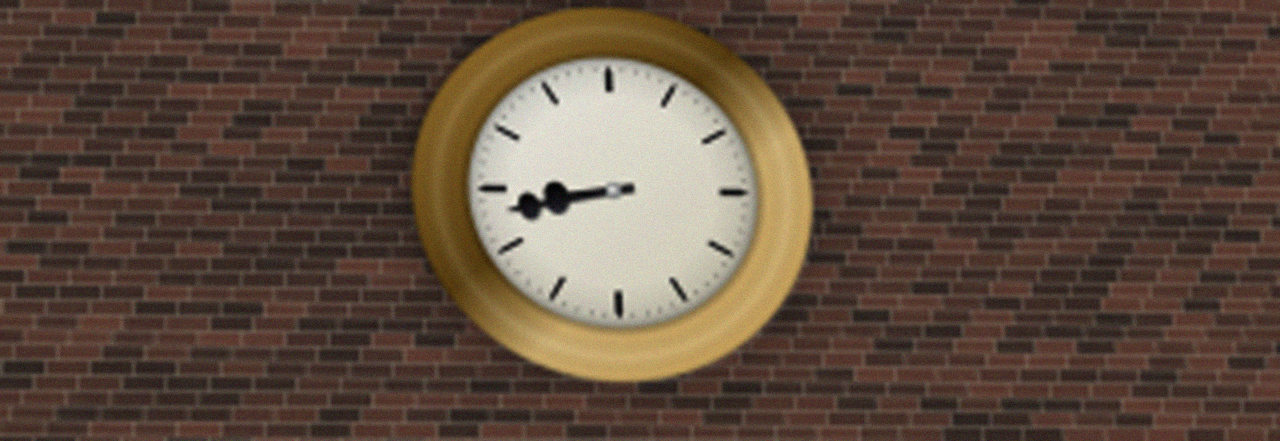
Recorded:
8.43
